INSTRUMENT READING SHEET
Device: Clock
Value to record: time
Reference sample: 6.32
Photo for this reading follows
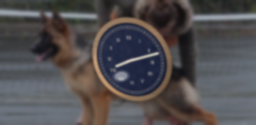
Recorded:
8.12
